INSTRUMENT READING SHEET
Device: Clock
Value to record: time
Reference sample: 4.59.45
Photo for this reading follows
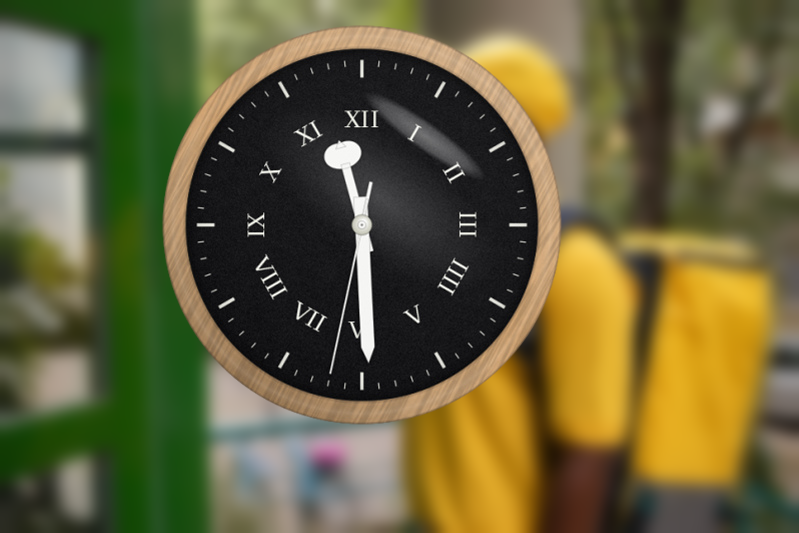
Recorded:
11.29.32
